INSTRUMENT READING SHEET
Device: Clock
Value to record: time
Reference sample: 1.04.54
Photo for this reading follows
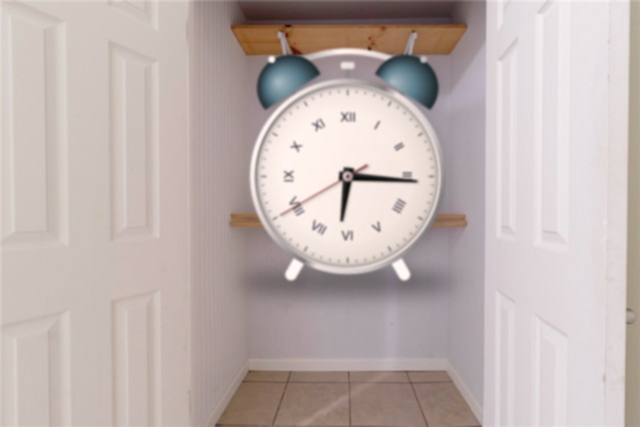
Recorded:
6.15.40
